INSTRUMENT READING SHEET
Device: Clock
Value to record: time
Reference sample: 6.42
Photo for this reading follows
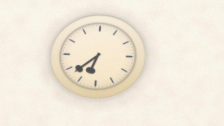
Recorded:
6.38
